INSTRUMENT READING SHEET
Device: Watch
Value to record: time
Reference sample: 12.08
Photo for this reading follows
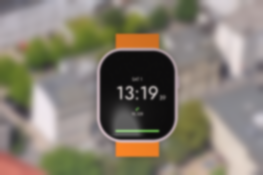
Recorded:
13.19
